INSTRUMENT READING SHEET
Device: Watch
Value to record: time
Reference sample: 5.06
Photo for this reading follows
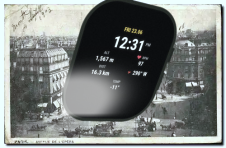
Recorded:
12.31
